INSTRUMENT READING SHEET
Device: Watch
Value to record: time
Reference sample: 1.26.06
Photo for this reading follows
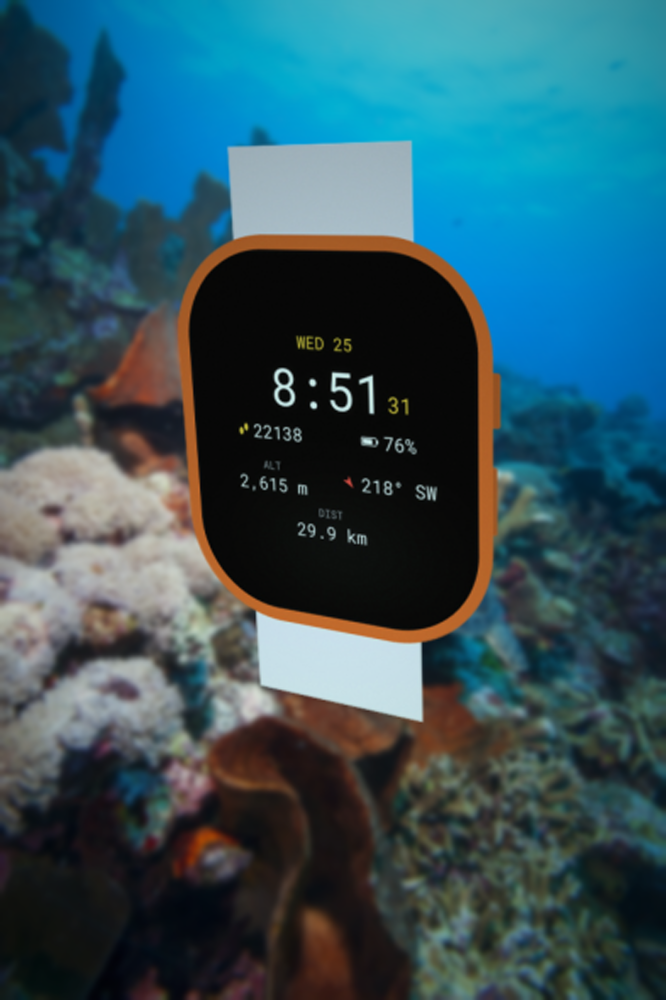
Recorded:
8.51.31
